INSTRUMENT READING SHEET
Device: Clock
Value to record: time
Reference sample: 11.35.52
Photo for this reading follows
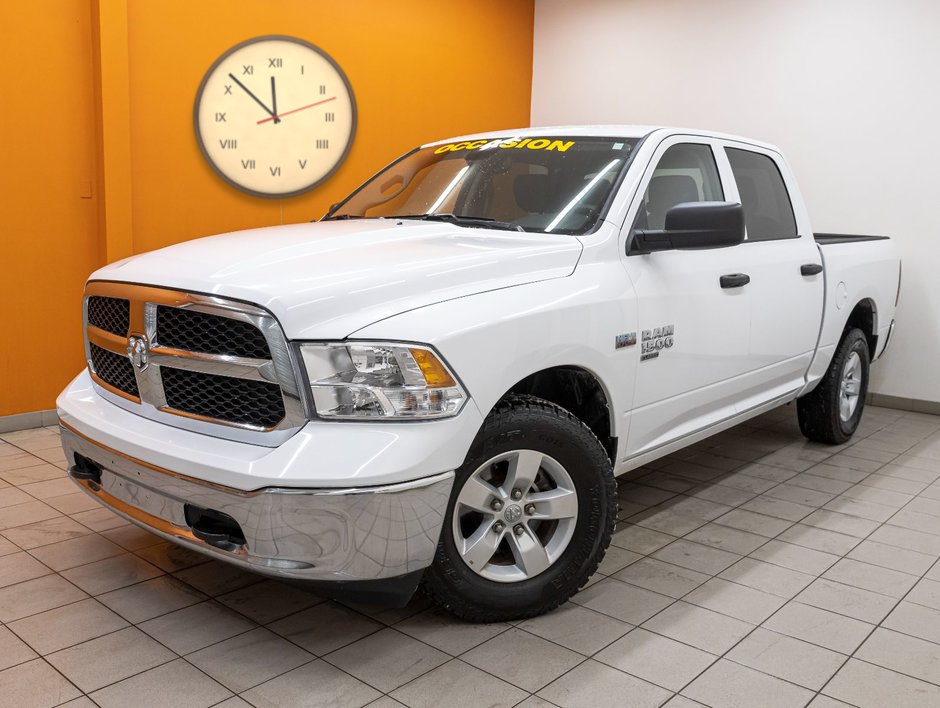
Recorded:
11.52.12
